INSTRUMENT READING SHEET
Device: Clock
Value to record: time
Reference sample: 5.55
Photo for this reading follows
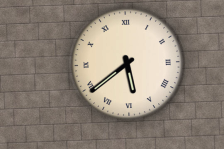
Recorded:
5.39
